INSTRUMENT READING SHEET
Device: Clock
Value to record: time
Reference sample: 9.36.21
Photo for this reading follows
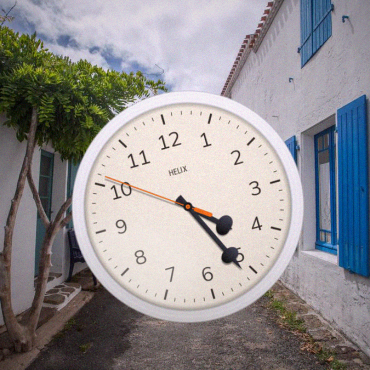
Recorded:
4.25.51
